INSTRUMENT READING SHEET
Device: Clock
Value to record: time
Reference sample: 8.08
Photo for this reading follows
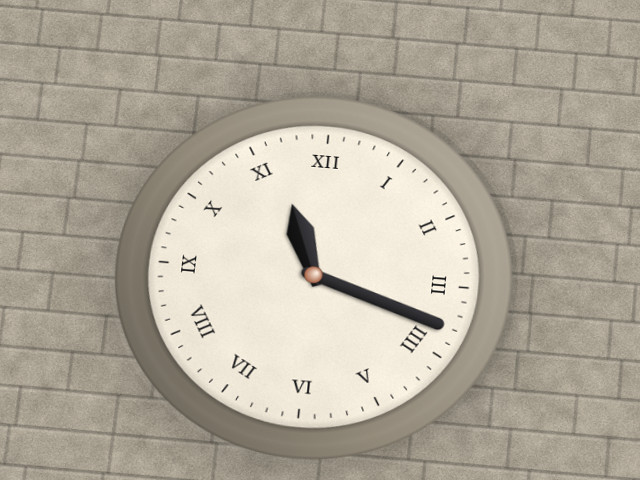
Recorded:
11.18
